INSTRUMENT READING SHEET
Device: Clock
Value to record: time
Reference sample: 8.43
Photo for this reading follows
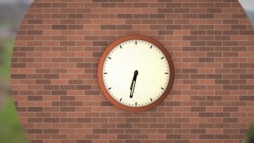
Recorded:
6.32
